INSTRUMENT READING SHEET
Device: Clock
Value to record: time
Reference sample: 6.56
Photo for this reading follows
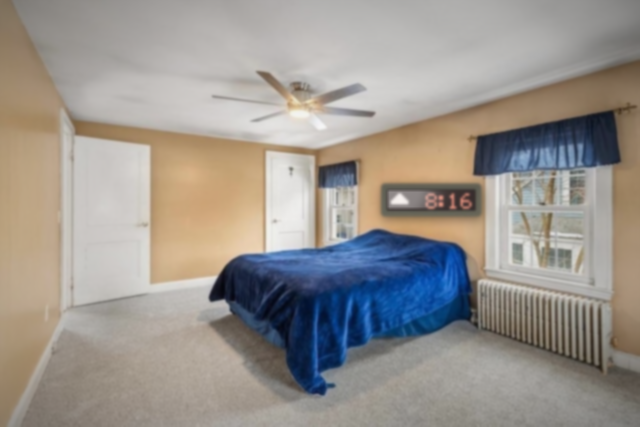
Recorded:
8.16
